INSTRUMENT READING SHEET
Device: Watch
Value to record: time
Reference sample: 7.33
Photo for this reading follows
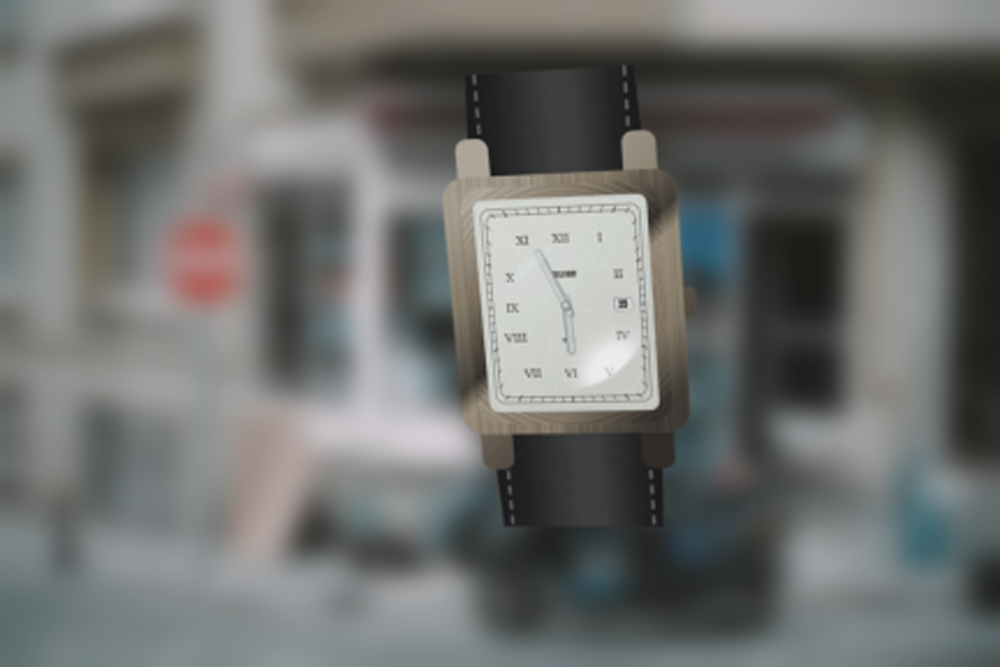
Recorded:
5.56
